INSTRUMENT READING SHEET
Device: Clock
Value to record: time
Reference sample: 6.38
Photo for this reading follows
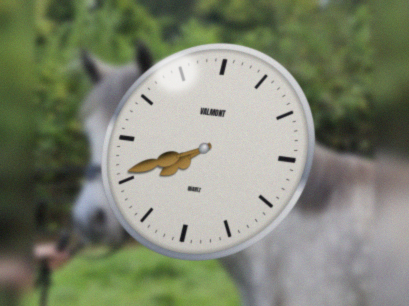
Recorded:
7.41
